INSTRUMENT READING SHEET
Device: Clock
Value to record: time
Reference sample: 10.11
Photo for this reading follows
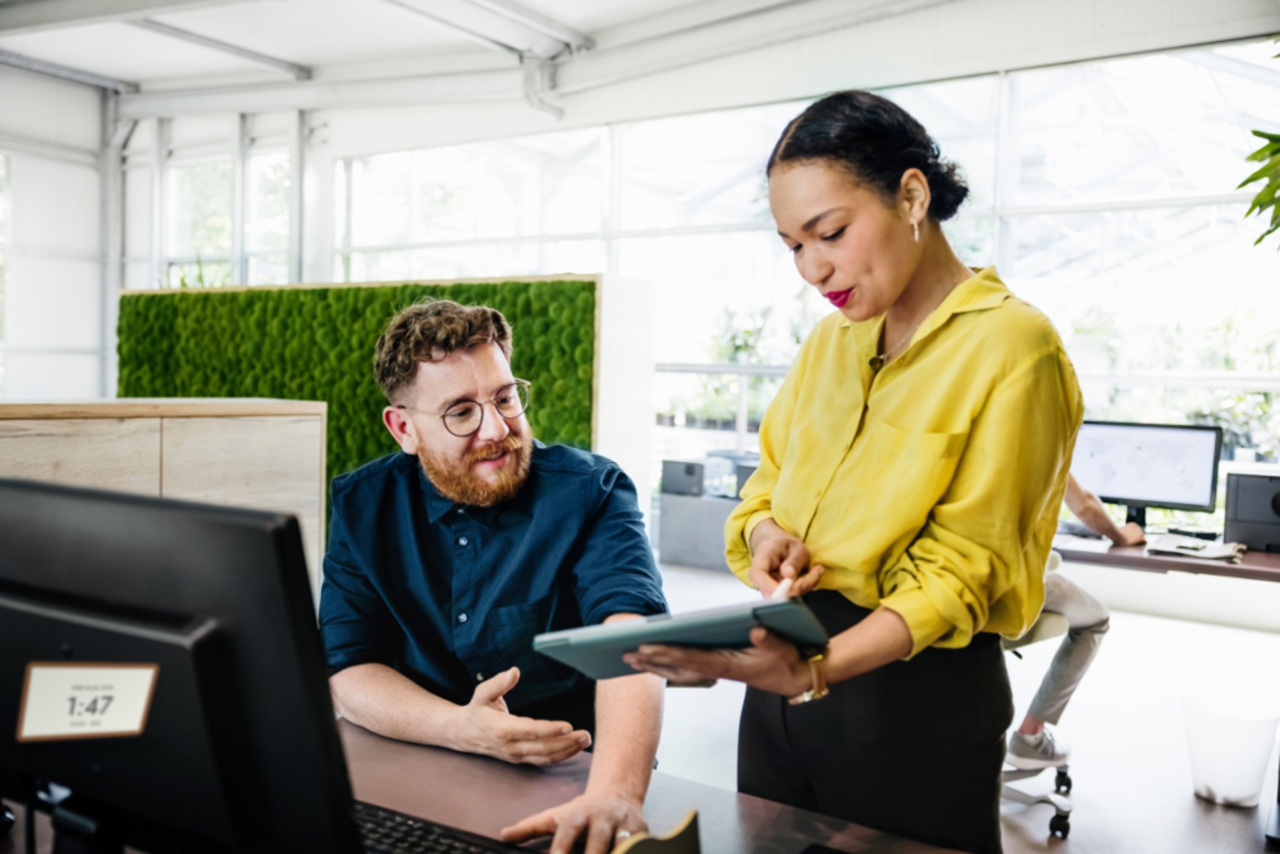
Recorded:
1.47
